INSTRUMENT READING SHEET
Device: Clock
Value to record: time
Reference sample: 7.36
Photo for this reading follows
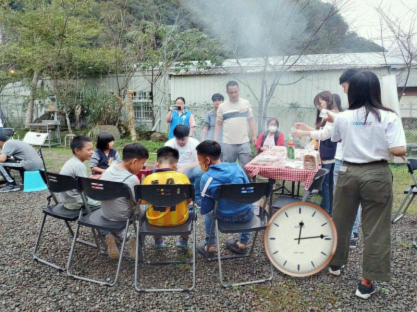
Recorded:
12.14
